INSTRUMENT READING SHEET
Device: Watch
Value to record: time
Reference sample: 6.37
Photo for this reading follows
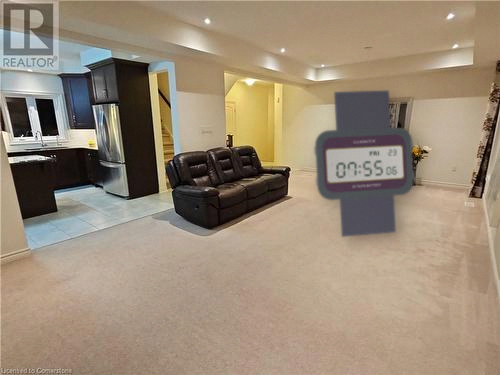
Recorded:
7.55
